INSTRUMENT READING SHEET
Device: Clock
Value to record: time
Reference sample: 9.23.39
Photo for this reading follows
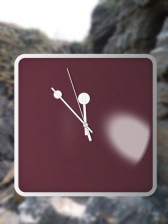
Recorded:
11.52.57
